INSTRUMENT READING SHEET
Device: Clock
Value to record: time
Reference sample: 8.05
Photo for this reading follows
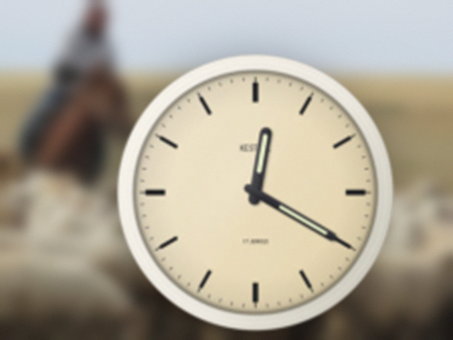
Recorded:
12.20
